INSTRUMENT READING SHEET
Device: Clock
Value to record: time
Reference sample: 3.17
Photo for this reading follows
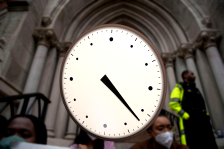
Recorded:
4.22
